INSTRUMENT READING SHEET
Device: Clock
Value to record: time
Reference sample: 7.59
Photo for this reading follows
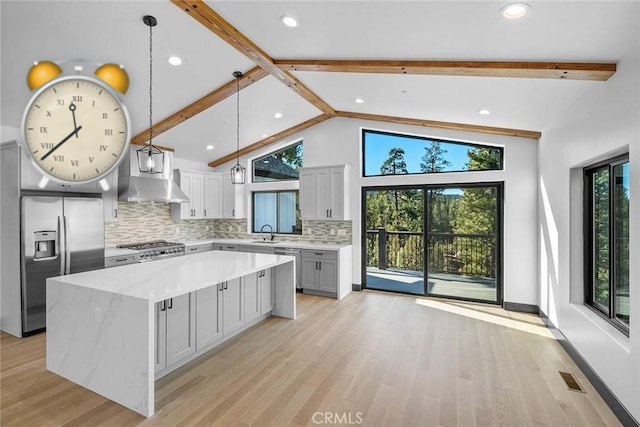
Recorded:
11.38
